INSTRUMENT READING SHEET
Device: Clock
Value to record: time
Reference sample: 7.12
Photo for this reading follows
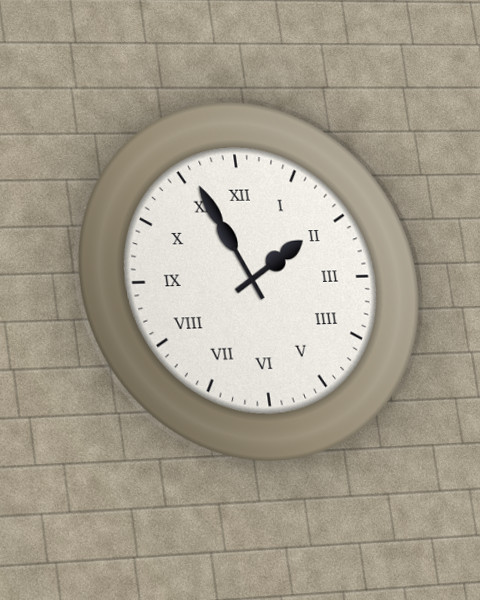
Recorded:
1.56
